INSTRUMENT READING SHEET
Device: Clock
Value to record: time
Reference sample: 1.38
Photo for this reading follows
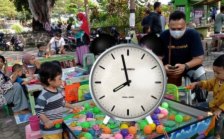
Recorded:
7.58
